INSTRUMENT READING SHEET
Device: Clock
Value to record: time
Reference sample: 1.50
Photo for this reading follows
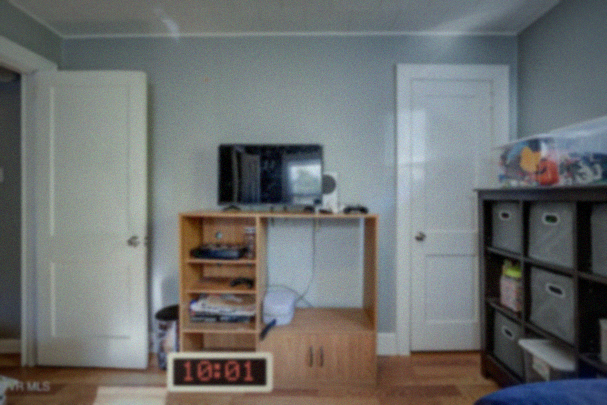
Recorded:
10.01
